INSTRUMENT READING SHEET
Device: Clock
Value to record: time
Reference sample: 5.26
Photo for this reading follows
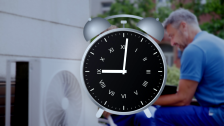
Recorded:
9.01
